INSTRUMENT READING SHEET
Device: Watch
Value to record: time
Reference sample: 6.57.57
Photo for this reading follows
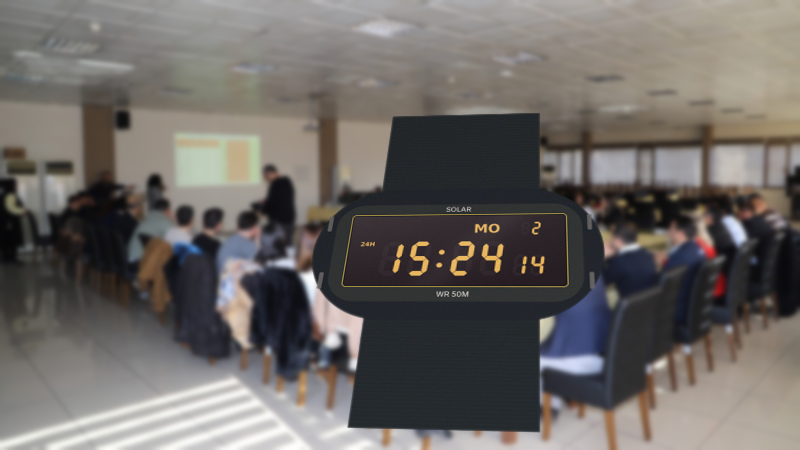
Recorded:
15.24.14
